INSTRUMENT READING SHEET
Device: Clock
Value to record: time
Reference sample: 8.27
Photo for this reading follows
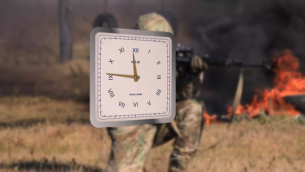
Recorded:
11.46
